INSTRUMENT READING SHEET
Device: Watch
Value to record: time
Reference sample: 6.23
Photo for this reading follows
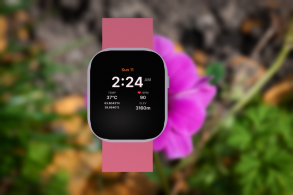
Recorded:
2.24
